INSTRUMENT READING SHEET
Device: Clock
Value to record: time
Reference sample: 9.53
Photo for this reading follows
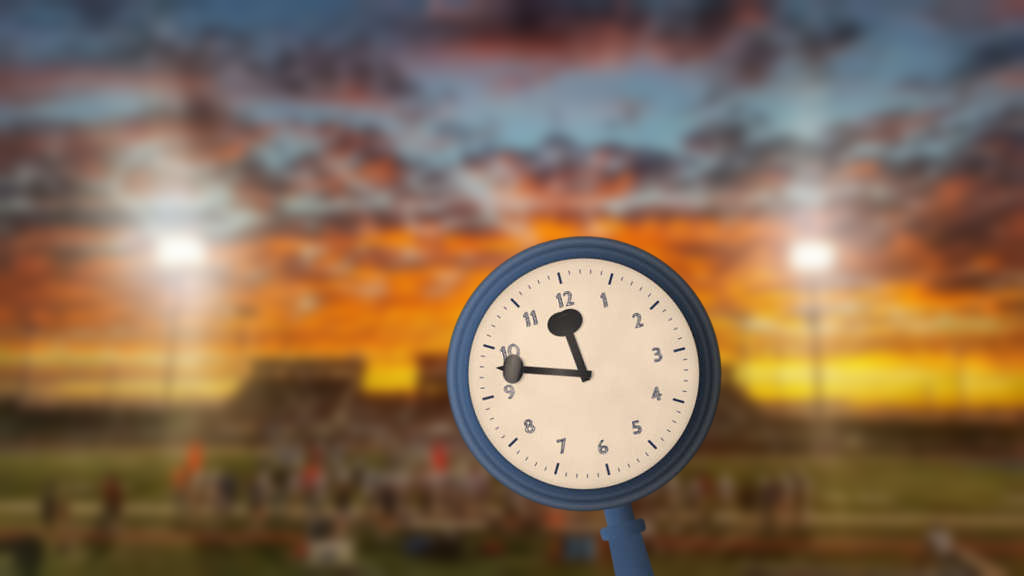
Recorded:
11.48
